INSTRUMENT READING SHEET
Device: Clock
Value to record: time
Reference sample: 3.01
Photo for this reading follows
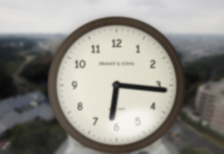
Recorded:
6.16
